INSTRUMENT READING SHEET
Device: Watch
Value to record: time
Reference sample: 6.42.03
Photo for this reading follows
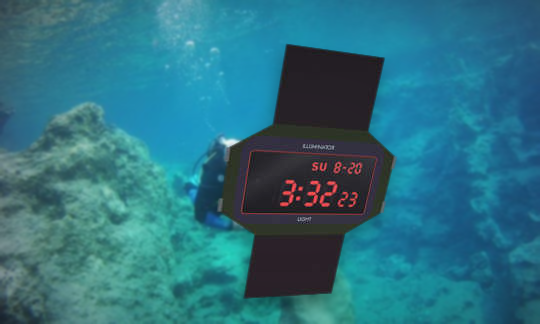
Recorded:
3.32.23
